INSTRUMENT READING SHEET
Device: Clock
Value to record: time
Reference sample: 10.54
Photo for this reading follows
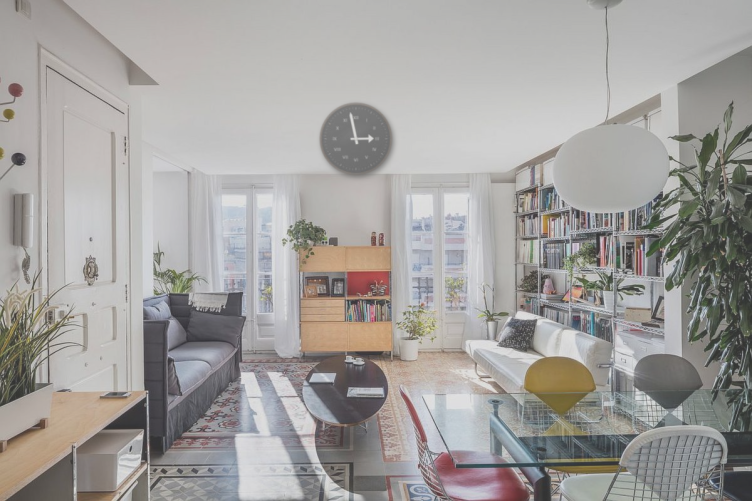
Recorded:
2.58
